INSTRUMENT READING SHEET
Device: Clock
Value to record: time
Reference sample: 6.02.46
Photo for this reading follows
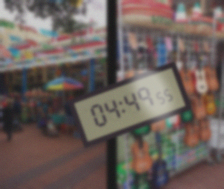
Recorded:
4.49.55
